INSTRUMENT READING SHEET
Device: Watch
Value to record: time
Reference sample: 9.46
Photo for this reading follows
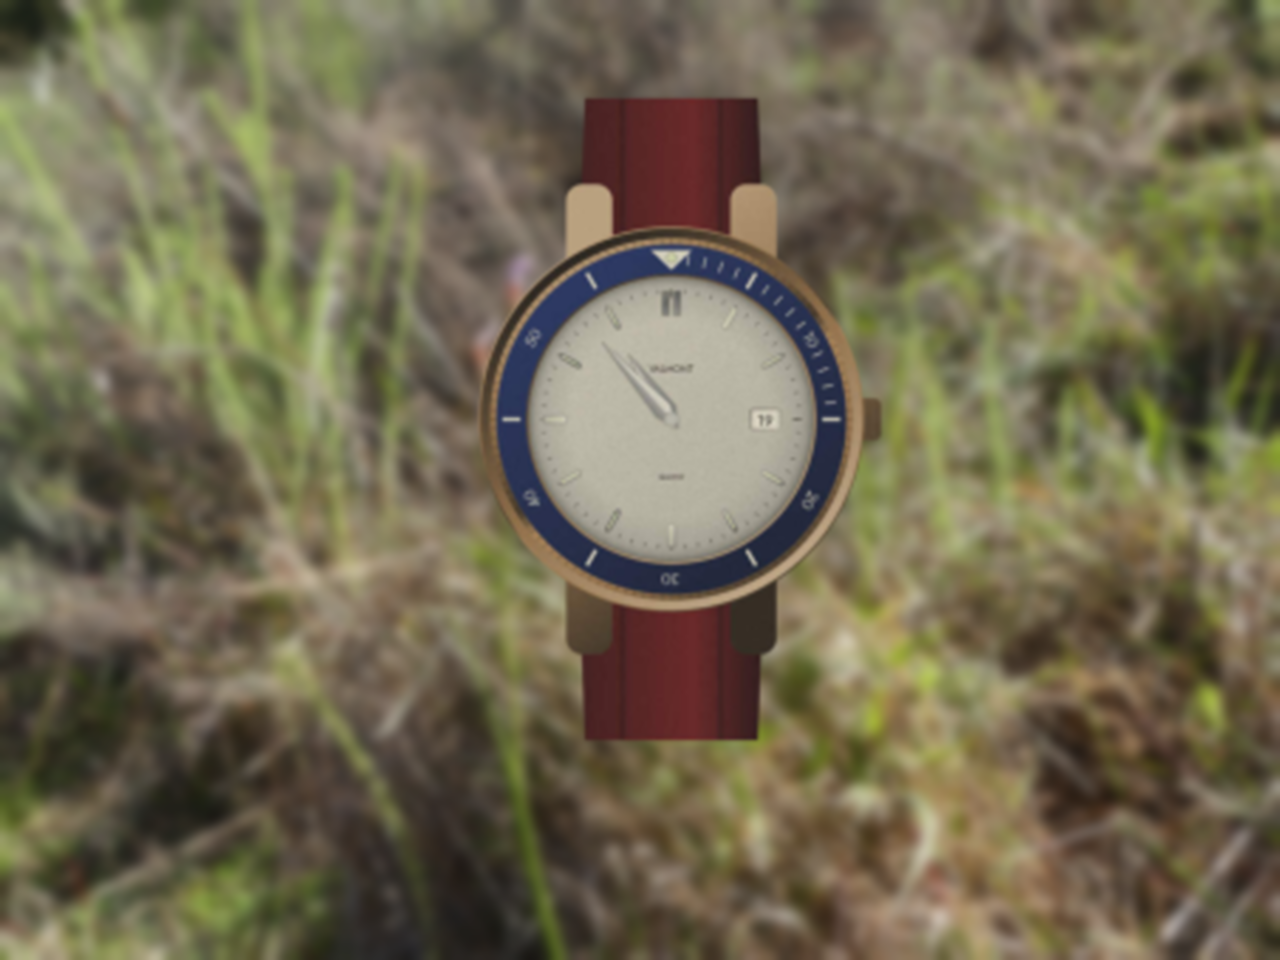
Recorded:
10.53
